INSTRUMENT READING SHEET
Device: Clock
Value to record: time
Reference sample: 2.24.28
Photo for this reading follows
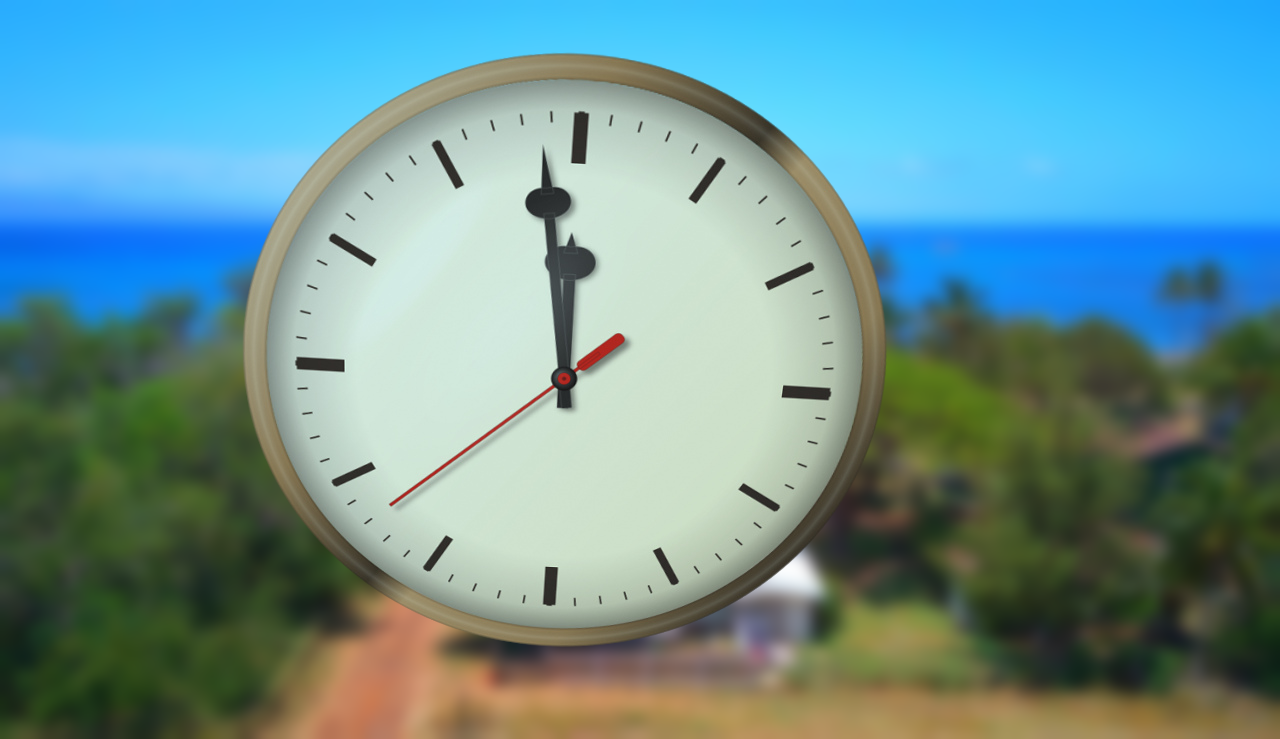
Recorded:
11.58.38
